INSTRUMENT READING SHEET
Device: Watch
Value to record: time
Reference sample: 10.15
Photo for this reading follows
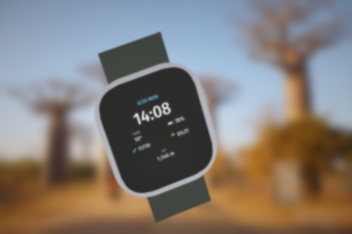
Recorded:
14.08
